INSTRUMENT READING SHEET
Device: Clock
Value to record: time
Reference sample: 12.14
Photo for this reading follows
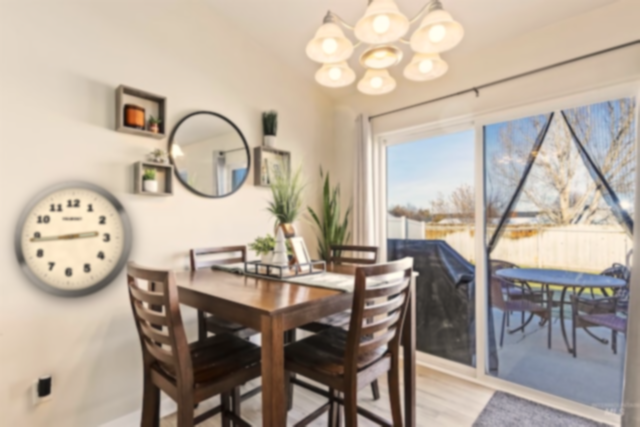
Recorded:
2.44
